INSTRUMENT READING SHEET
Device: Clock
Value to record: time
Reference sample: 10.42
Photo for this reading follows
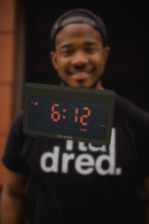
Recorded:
6.12
